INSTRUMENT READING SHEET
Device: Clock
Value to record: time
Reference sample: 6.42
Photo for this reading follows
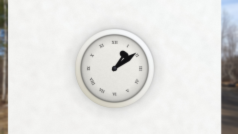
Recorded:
1.09
